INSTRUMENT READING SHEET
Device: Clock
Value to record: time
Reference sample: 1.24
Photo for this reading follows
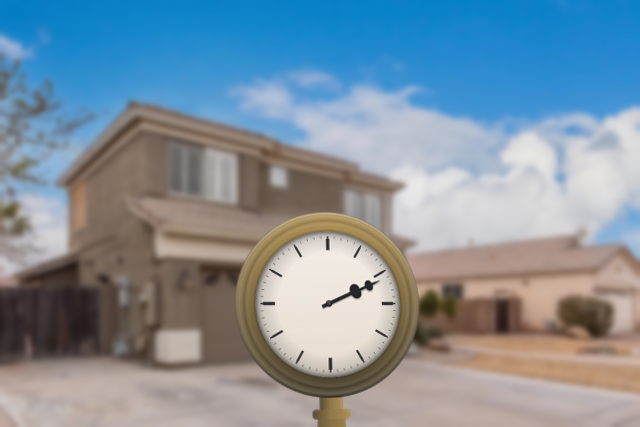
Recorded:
2.11
